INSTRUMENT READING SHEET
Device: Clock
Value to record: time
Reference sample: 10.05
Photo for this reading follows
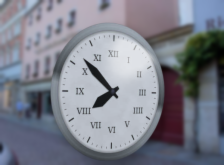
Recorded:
7.52
